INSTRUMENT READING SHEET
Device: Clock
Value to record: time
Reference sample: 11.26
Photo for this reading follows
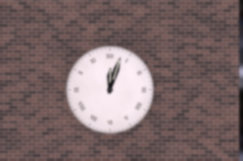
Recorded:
12.03
